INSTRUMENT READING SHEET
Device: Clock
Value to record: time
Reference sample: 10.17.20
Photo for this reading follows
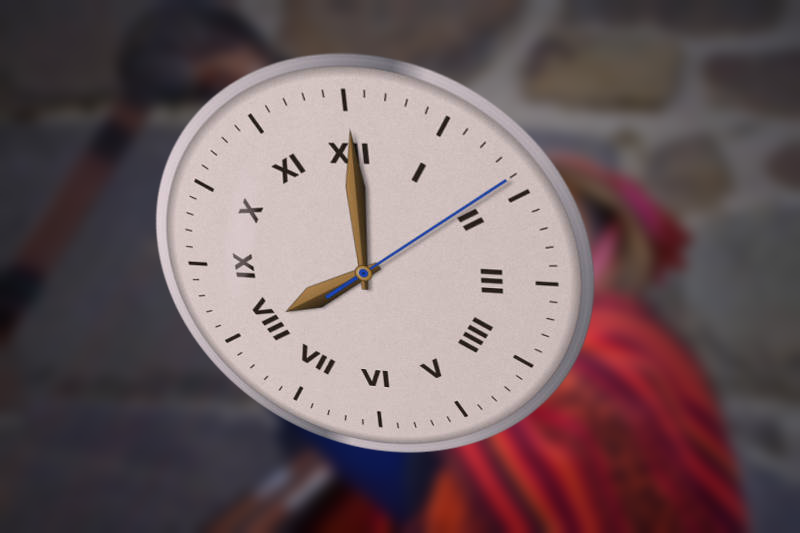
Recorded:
8.00.09
